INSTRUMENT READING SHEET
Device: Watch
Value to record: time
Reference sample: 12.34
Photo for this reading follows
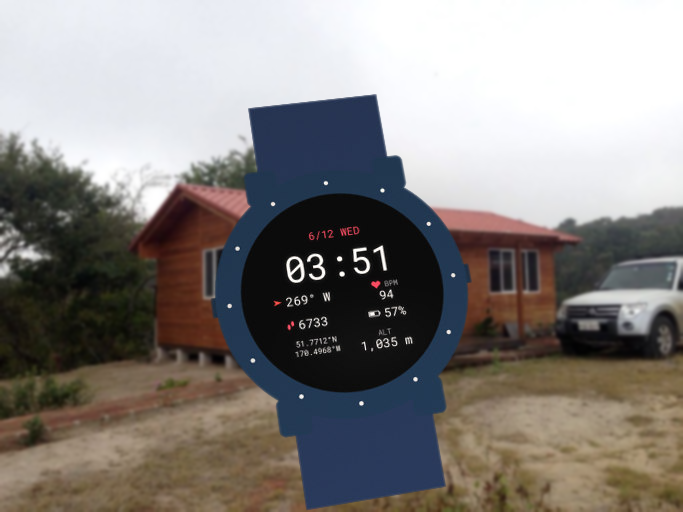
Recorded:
3.51
